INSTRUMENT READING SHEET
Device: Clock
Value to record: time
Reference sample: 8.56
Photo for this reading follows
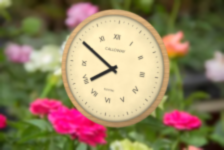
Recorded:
7.50
